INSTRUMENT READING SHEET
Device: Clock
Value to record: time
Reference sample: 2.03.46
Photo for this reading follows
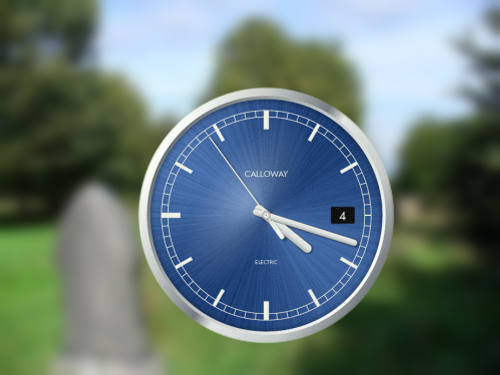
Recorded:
4.17.54
